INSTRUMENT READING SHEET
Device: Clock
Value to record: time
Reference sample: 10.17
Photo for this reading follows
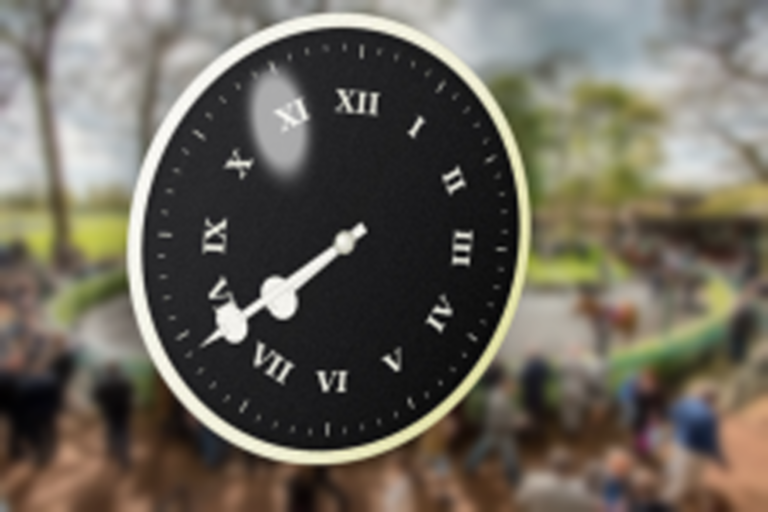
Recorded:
7.39
